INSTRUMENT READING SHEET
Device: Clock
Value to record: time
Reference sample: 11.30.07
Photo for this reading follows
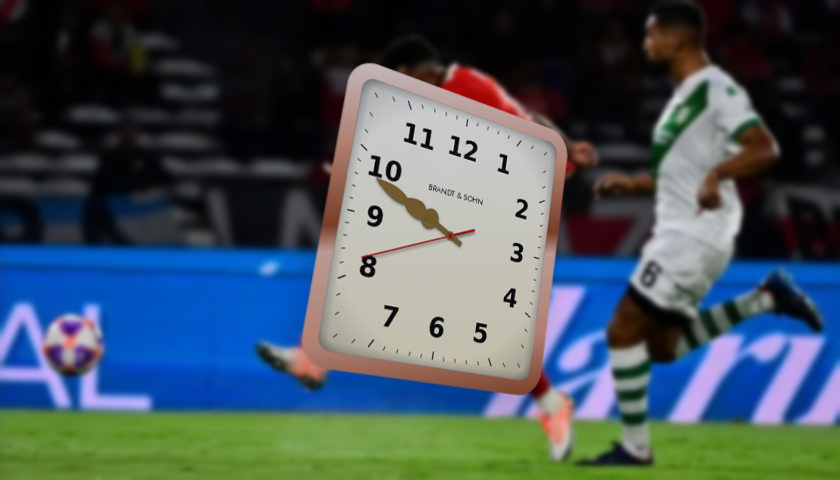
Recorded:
9.48.41
